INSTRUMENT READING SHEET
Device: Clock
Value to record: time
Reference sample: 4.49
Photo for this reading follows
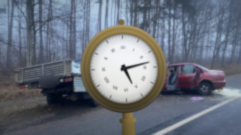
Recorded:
5.13
